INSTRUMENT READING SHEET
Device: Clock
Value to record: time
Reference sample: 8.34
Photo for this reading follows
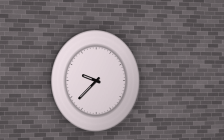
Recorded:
9.38
